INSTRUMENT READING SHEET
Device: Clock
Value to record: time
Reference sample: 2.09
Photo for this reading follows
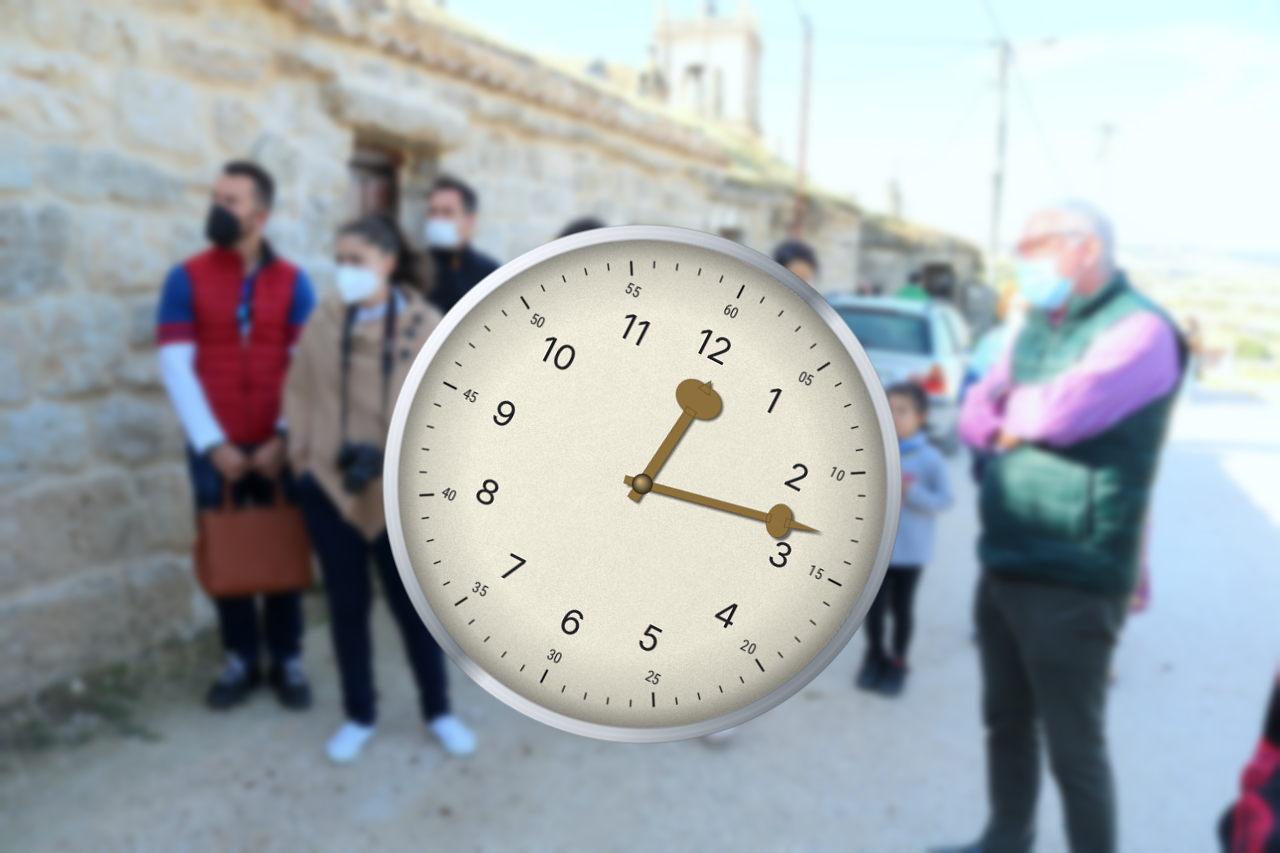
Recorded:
12.13
